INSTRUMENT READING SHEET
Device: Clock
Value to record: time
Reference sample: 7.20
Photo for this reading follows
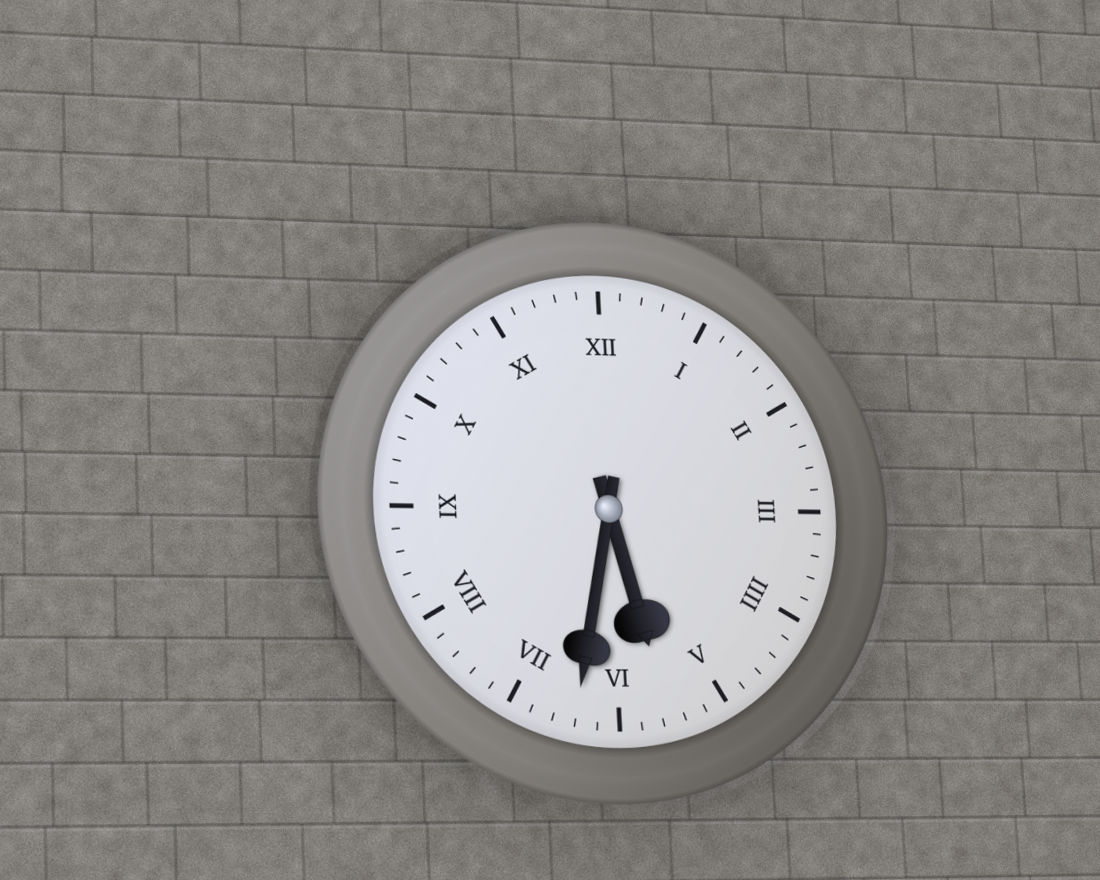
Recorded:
5.32
